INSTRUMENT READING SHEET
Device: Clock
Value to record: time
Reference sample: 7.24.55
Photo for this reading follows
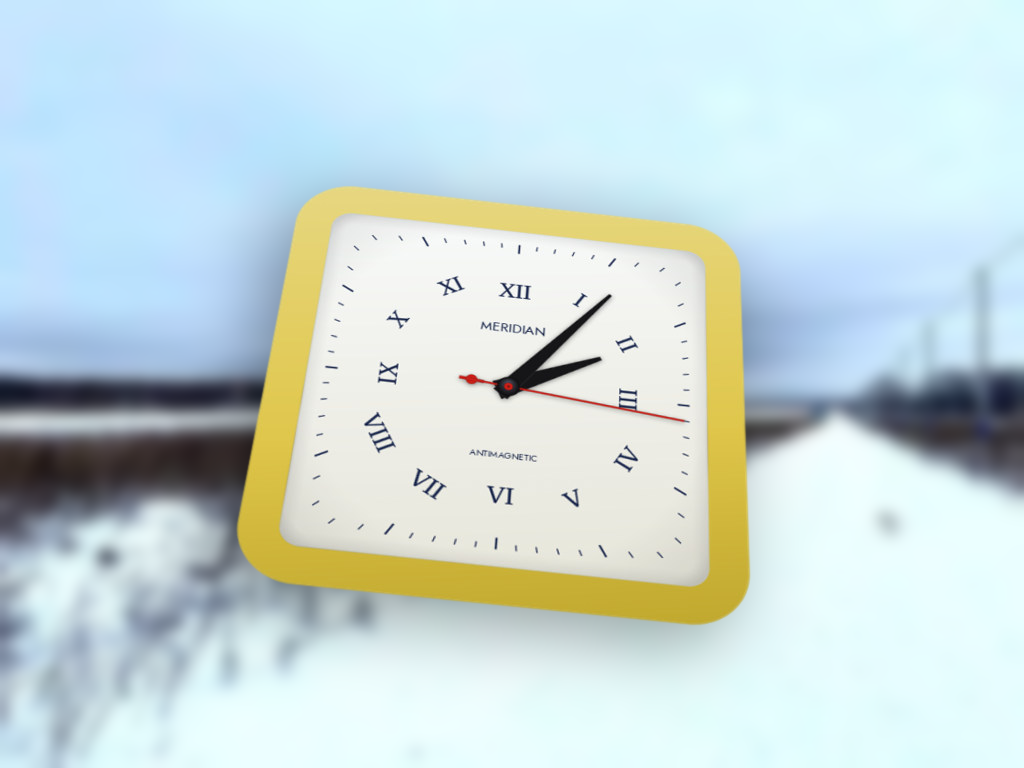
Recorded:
2.06.16
